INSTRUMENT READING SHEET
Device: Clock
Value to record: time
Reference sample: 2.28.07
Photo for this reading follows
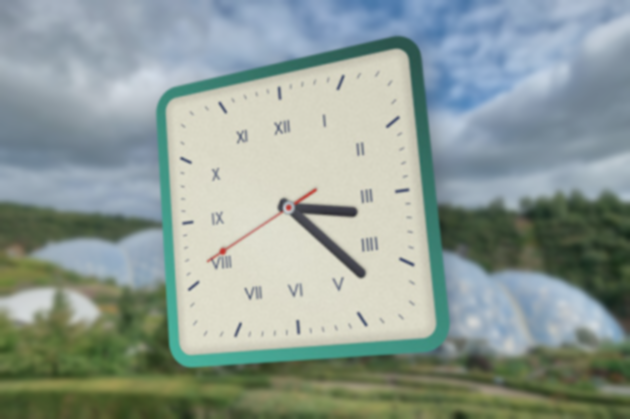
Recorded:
3.22.41
